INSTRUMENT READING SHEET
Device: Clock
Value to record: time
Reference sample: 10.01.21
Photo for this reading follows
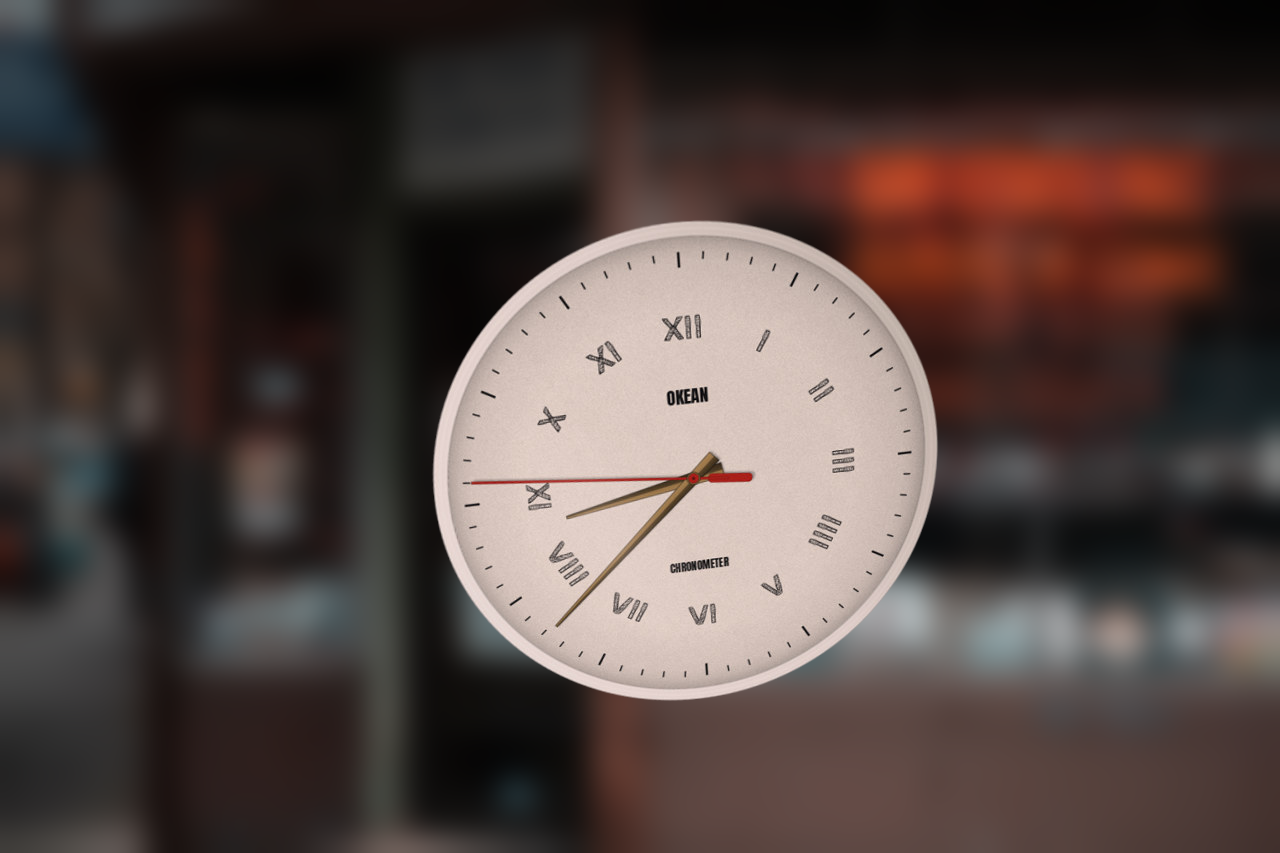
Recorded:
8.37.46
